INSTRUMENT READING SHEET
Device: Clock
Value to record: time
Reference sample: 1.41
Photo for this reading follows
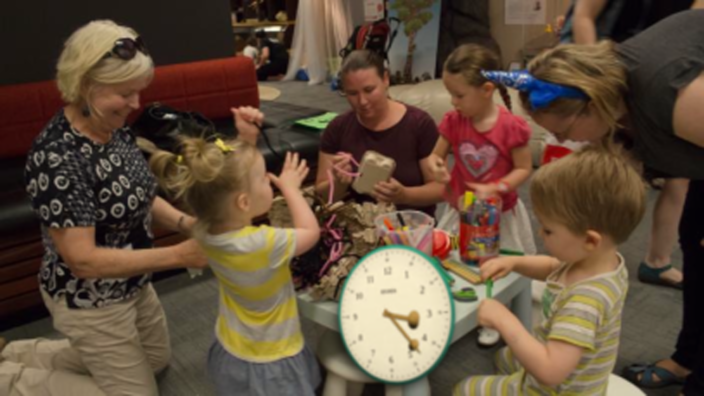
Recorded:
3.23
